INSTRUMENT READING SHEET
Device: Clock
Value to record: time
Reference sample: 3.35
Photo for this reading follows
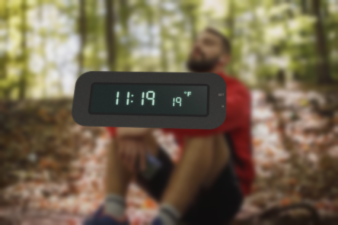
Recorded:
11.19
